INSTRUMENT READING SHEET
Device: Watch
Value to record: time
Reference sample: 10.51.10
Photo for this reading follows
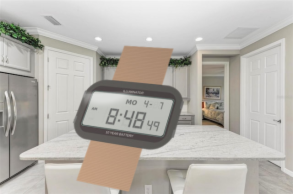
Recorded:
8.48.49
